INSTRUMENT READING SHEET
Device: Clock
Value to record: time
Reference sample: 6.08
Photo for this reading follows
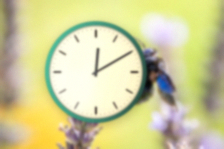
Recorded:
12.10
